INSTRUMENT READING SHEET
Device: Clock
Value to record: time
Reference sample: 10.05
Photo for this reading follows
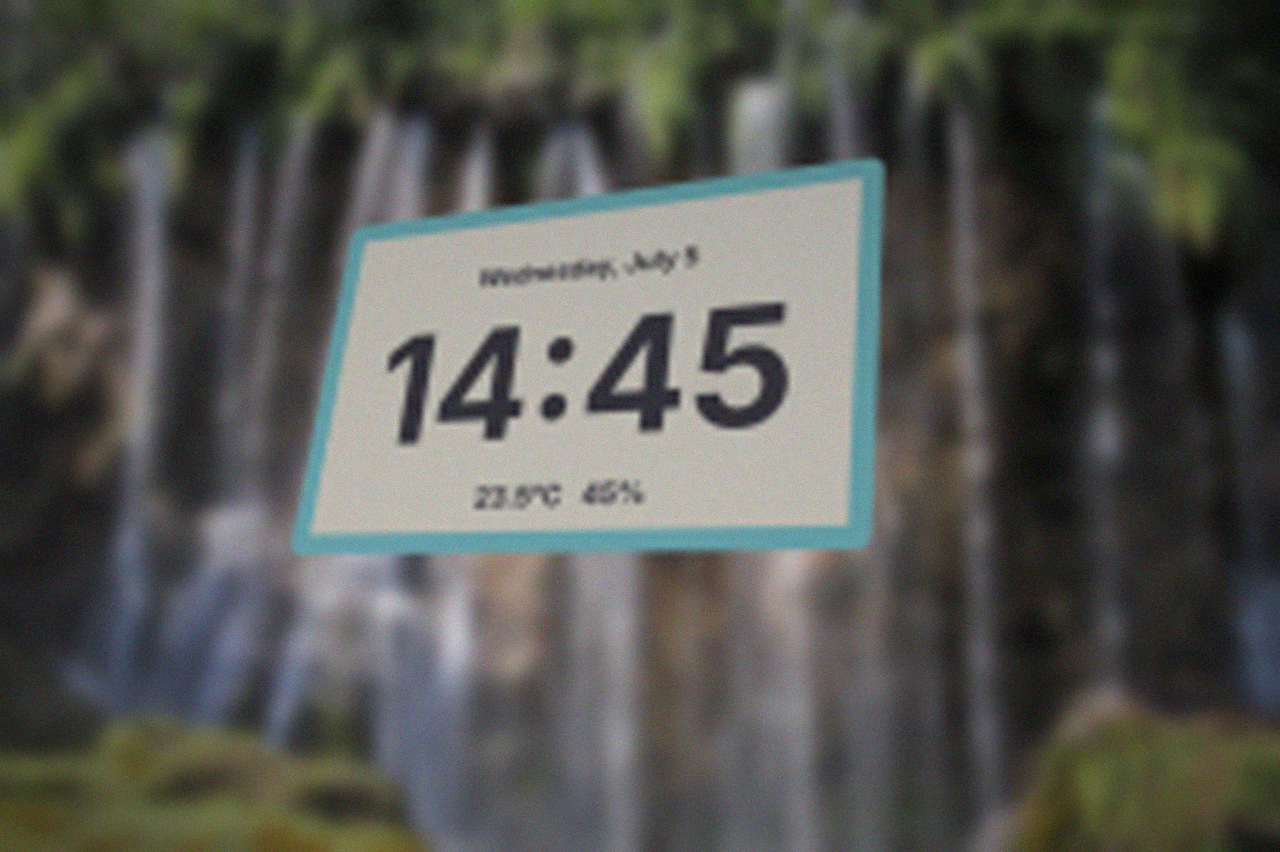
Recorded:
14.45
